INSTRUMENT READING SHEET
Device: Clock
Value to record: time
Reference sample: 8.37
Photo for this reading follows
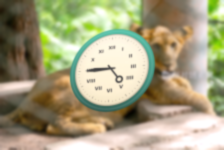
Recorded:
4.45
